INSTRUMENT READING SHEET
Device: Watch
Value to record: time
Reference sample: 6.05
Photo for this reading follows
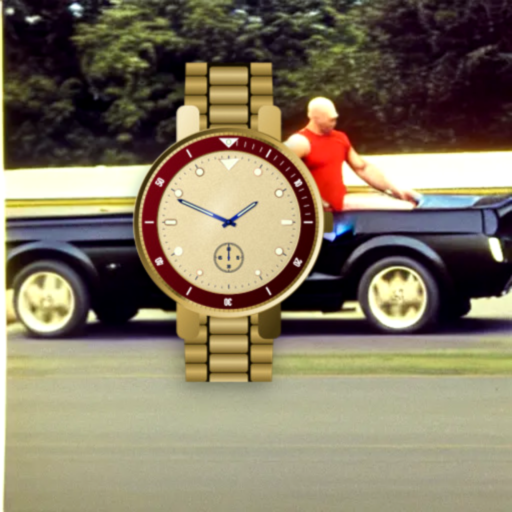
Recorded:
1.49
